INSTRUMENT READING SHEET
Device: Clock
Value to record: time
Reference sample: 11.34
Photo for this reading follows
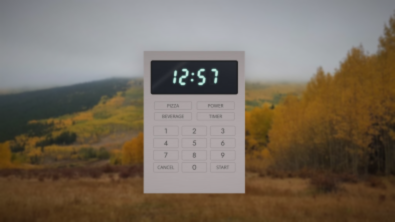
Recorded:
12.57
